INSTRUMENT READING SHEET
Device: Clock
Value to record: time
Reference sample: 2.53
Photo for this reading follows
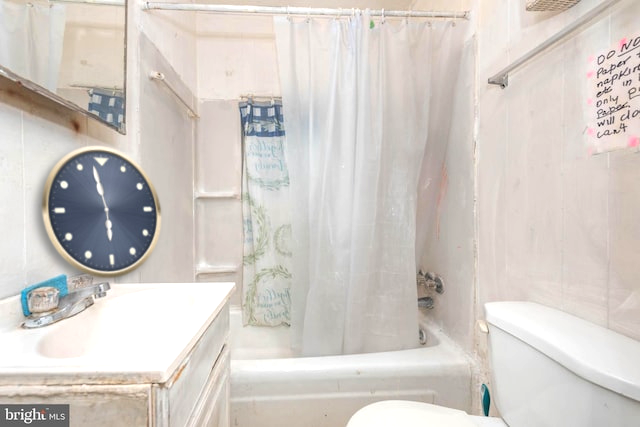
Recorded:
5.58
